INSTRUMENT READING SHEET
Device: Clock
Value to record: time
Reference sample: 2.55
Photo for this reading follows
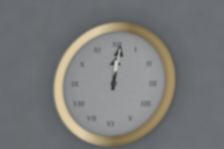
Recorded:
12.01
